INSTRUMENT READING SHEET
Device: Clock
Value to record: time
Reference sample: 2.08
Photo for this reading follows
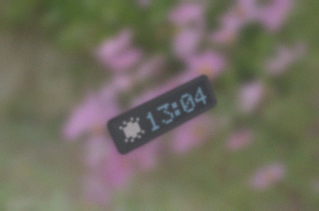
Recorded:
13.04
